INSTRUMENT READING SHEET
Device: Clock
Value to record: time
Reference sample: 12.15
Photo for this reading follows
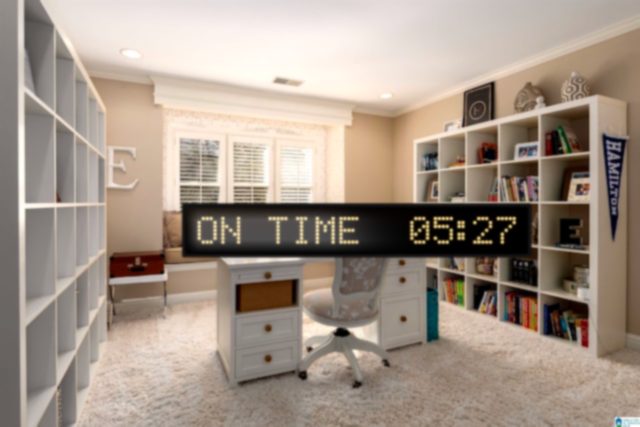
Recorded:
5.27
